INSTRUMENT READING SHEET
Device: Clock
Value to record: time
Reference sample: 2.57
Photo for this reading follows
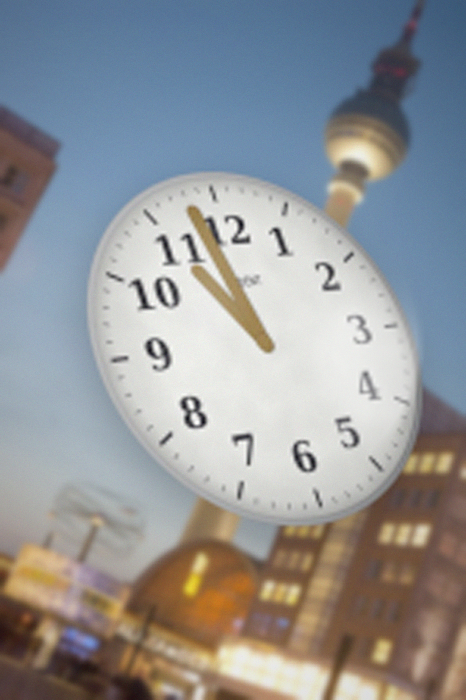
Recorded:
10.58
